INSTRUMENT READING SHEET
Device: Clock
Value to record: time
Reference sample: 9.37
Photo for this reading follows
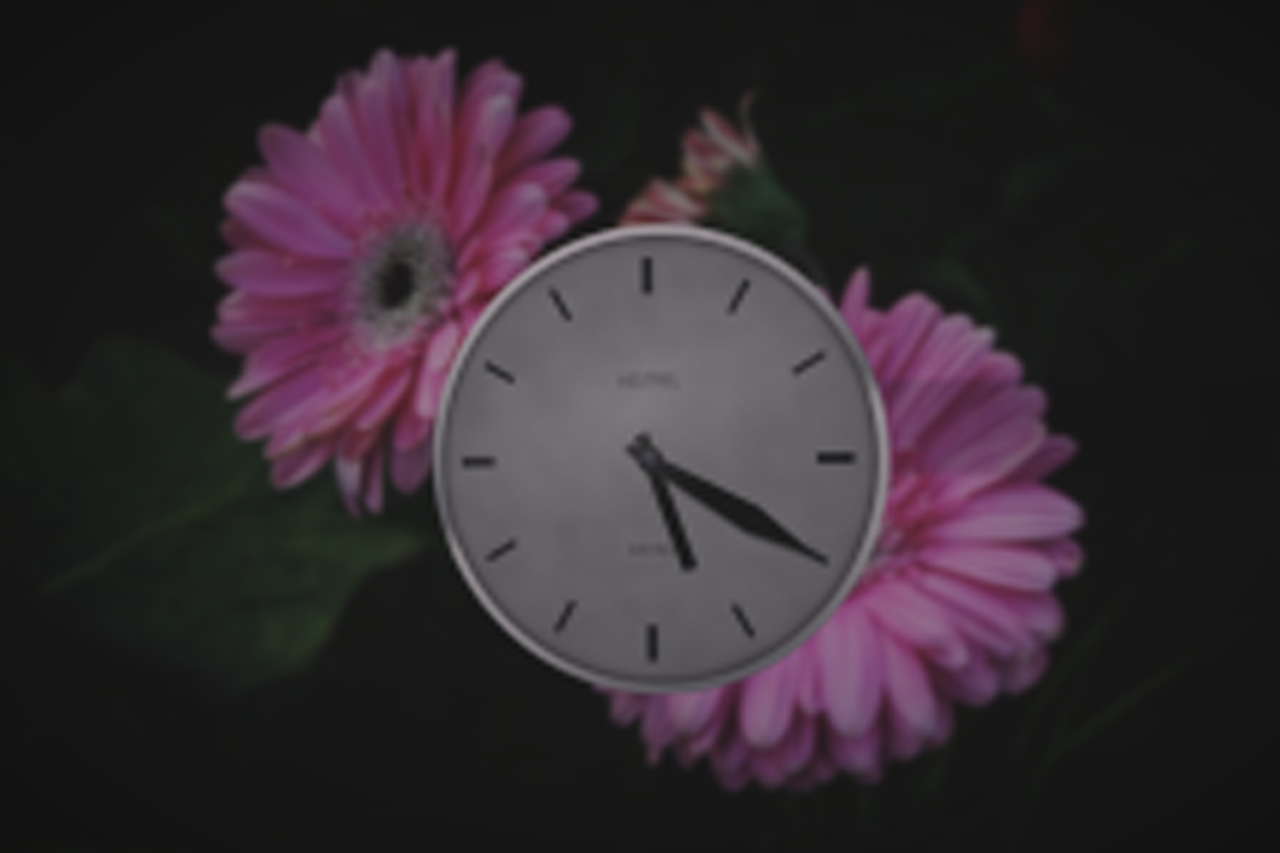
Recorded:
5.20
